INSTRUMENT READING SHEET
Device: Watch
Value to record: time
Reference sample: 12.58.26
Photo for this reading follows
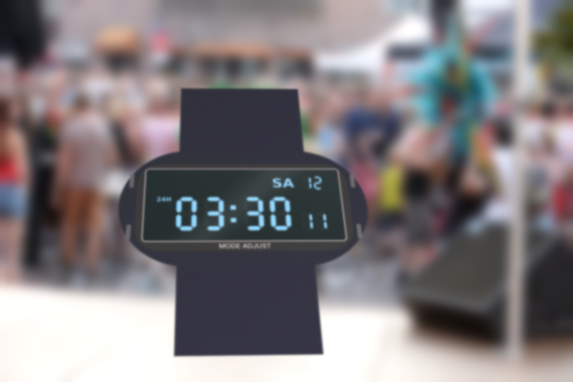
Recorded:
3.30.11
